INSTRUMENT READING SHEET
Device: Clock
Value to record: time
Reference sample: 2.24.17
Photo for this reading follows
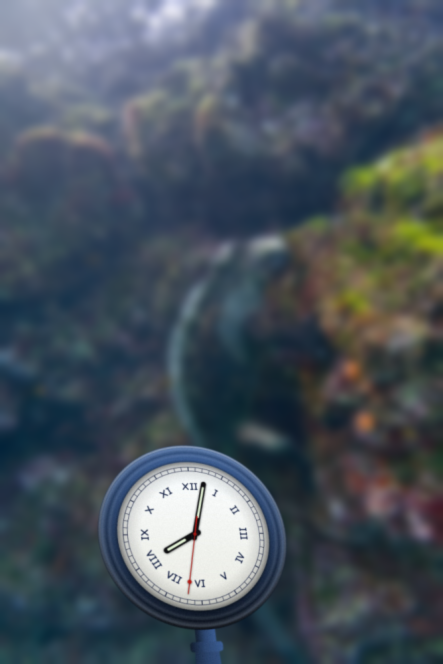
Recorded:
8.02.32
